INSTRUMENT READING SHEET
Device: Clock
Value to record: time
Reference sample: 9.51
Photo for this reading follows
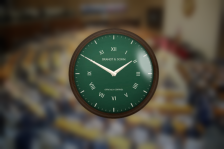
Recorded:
1.50
